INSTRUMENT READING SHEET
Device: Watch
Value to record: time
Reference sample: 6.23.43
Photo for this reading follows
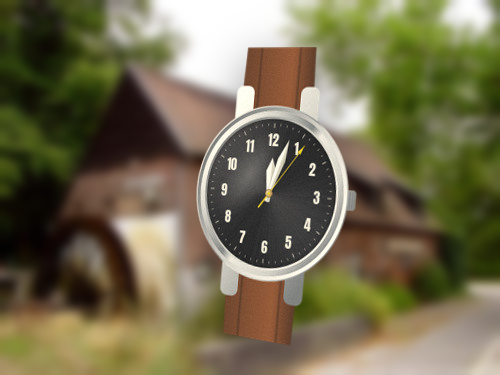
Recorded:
12.03.06
